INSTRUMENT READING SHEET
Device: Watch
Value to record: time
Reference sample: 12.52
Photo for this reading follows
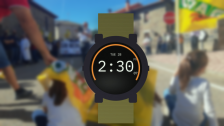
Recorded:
2.30
